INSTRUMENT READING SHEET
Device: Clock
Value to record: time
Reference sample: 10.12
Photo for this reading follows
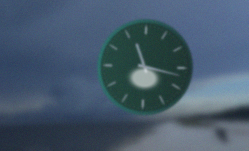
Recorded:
11.17
